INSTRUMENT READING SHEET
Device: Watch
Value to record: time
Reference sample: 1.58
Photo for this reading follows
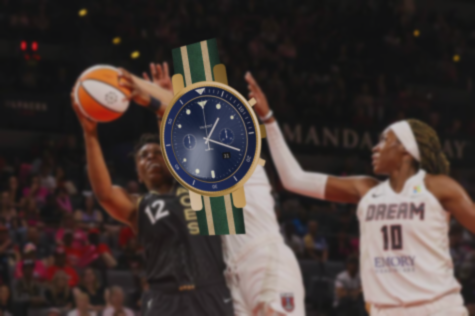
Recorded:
1.19
